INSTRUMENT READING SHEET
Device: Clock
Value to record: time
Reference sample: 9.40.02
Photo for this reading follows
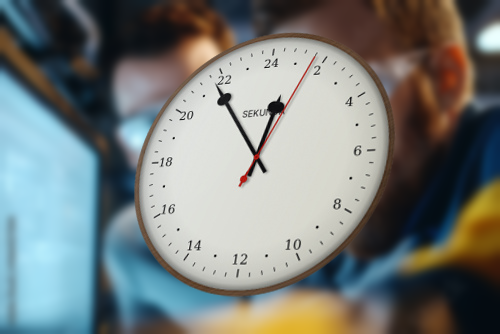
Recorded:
0.54.04
